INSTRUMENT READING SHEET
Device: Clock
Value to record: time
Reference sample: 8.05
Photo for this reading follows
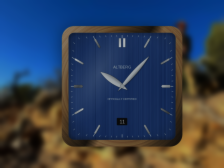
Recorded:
10.07
